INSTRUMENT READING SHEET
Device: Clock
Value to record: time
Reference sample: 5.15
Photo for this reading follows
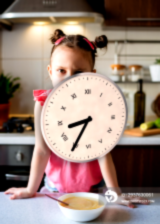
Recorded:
8.35
